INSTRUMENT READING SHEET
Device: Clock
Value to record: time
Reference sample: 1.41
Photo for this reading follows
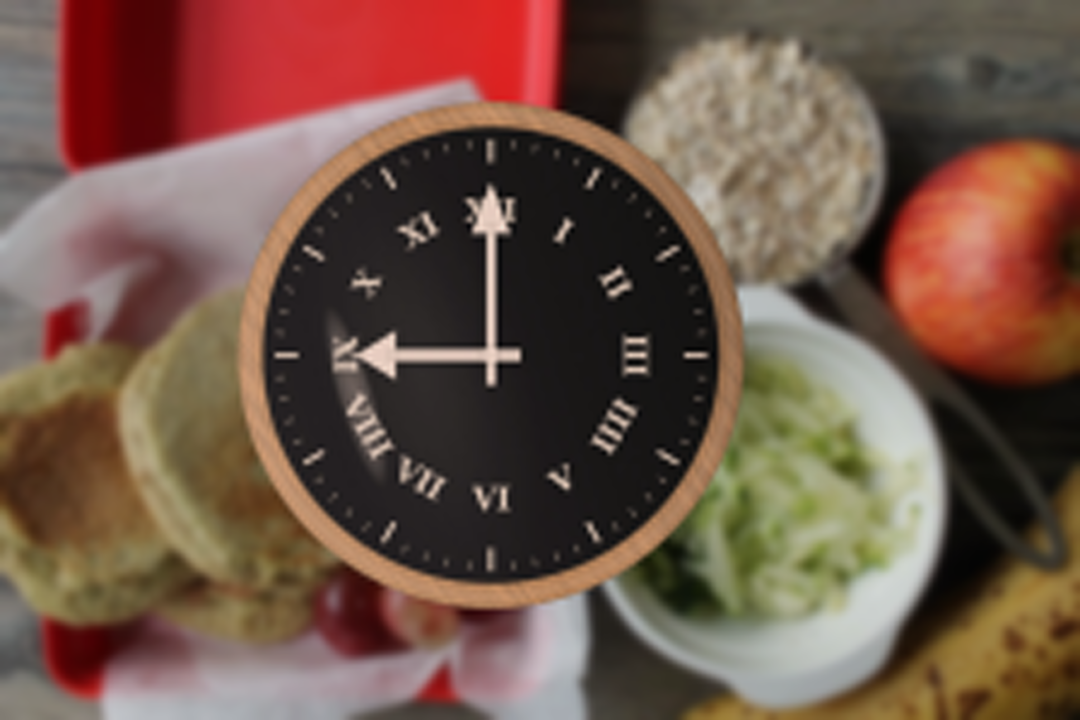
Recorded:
9.00
